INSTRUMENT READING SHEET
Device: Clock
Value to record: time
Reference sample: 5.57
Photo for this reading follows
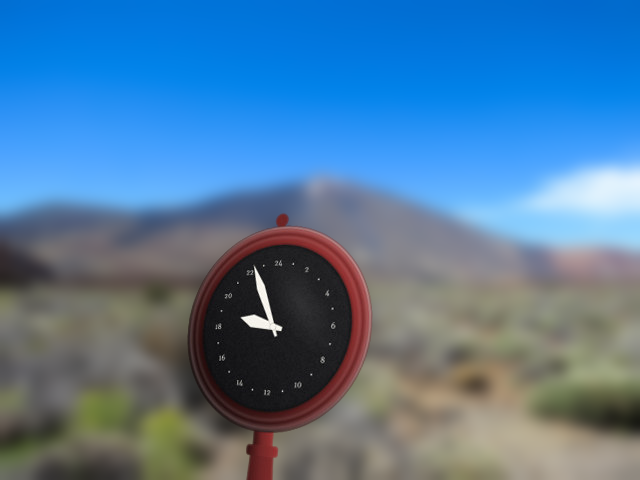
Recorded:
18.56
